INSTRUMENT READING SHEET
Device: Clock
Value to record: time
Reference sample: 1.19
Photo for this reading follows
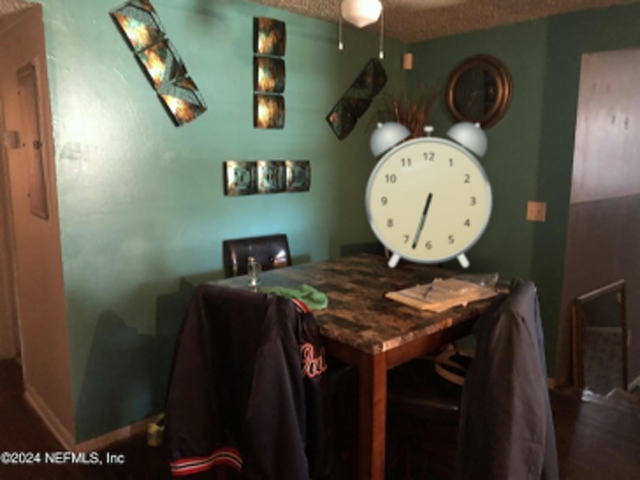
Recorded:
6.33
